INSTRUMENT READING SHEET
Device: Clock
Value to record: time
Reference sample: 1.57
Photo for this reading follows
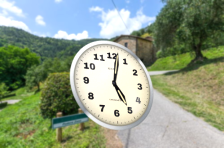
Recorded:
5.02
